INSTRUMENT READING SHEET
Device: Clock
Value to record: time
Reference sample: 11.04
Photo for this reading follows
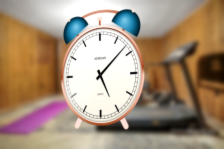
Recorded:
5.08
